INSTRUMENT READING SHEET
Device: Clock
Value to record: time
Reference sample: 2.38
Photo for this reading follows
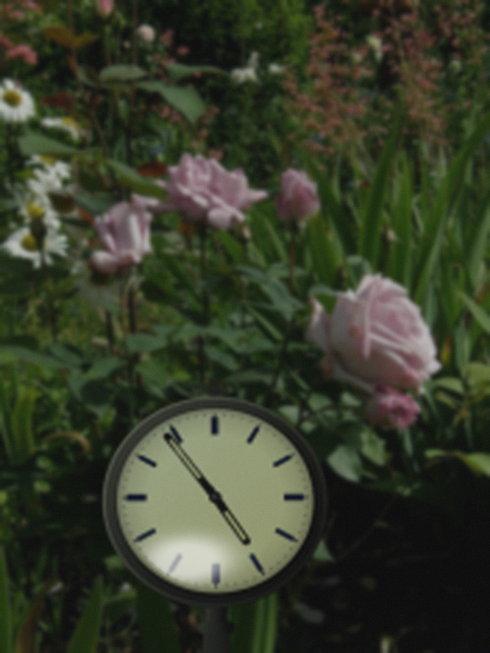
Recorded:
4.54
